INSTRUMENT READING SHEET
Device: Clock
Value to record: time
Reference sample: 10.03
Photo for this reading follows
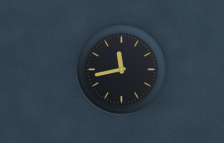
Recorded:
11.43
